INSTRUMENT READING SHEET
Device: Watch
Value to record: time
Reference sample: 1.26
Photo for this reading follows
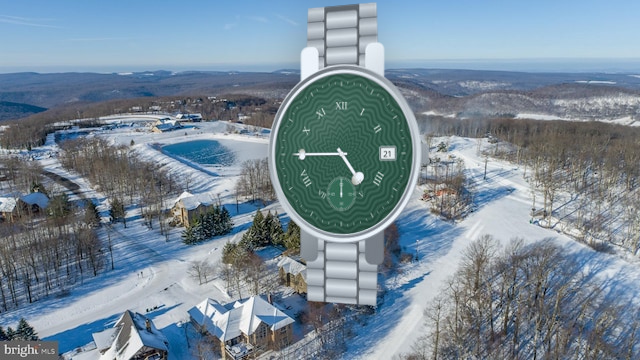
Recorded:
4.45
